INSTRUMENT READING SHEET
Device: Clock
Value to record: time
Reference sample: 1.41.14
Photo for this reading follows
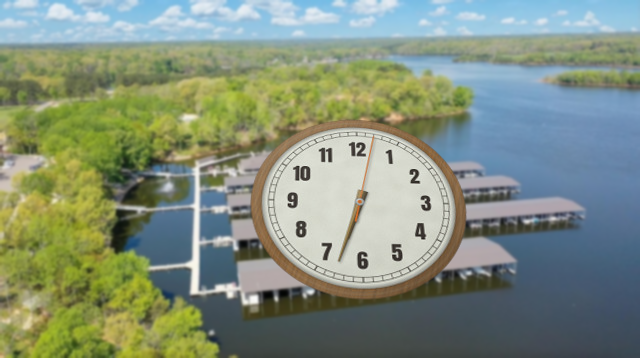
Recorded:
6.33.02
